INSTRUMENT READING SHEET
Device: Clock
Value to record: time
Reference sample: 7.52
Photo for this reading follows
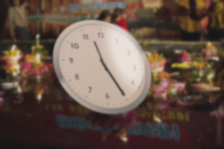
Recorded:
11.25
